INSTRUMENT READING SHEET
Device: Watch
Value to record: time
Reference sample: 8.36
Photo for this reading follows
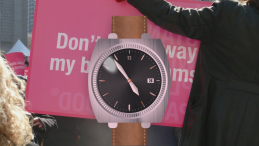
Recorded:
4.54
